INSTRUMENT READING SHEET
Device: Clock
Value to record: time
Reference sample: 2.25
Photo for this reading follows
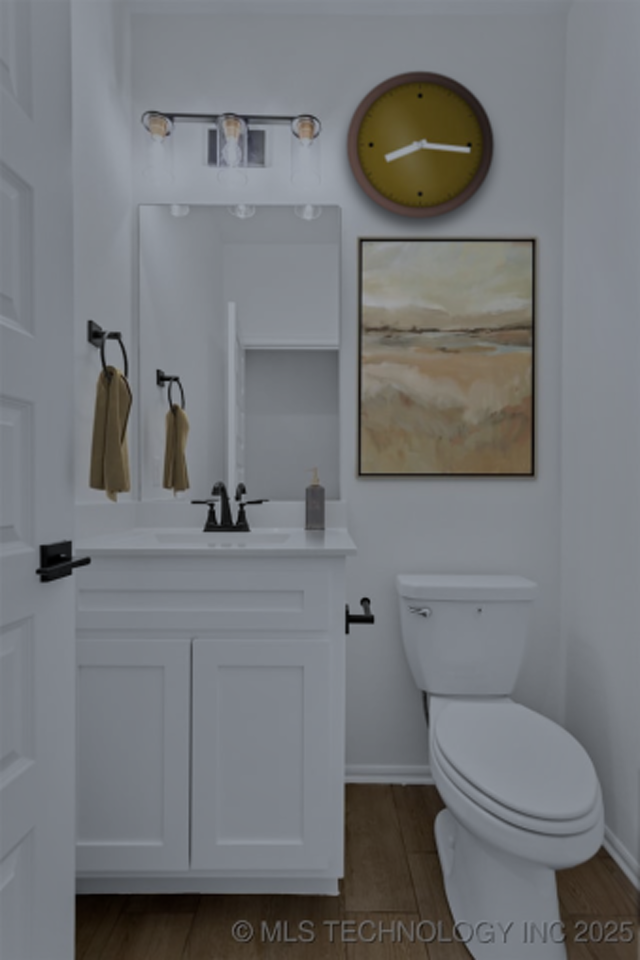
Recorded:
8.16
